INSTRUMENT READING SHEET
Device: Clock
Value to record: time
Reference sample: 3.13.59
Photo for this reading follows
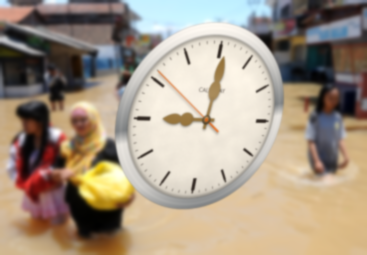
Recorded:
9.00.51
